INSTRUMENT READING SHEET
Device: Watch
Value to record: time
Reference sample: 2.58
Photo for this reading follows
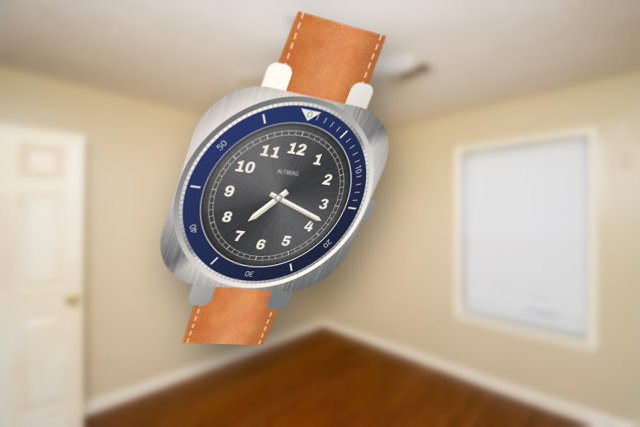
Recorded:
7.18
